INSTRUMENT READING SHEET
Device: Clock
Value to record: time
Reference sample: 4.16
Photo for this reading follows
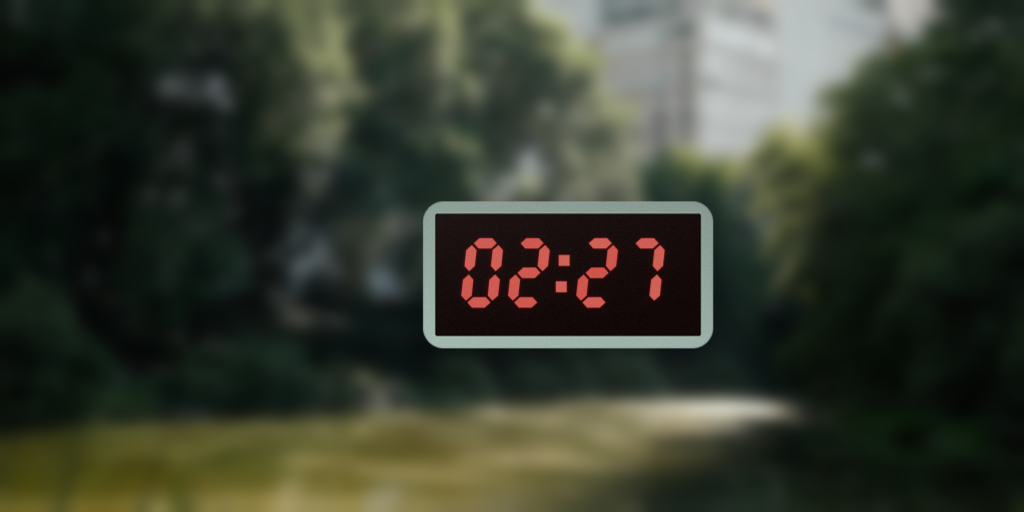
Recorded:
2.27
